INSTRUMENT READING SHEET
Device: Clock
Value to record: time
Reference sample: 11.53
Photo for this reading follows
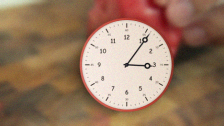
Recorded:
3.06
